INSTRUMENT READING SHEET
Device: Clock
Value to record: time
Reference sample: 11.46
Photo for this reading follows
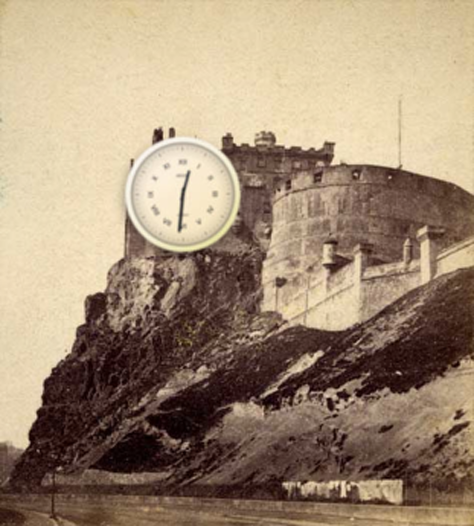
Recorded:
12.31
